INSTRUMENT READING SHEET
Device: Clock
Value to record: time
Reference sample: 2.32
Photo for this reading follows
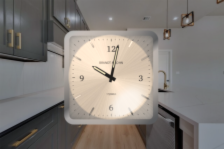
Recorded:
10.02
